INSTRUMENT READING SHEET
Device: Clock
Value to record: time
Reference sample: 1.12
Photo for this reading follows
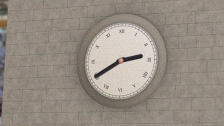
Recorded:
2.40
